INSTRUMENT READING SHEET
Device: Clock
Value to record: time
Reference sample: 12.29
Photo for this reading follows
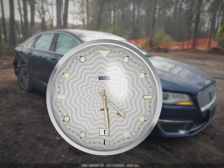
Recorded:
4.29
